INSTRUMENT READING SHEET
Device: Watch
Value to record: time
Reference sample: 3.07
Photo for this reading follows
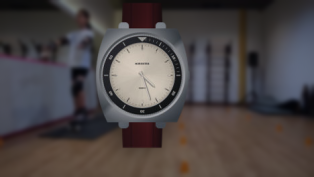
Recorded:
4.27
